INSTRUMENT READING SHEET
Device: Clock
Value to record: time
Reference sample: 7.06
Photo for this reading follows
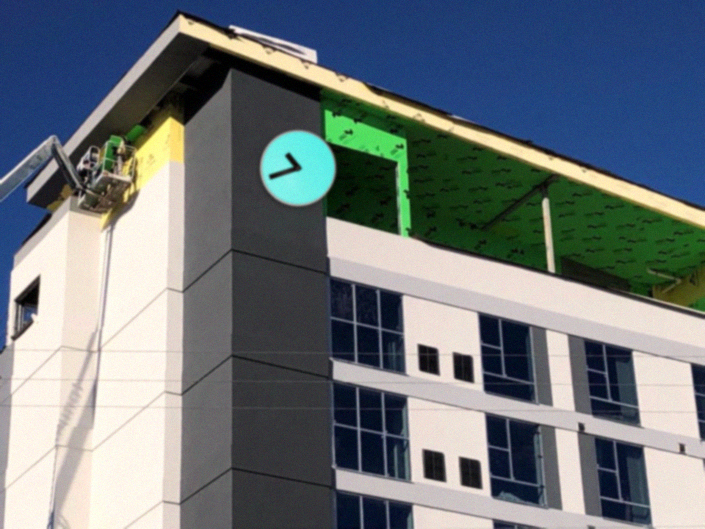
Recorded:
10.42
